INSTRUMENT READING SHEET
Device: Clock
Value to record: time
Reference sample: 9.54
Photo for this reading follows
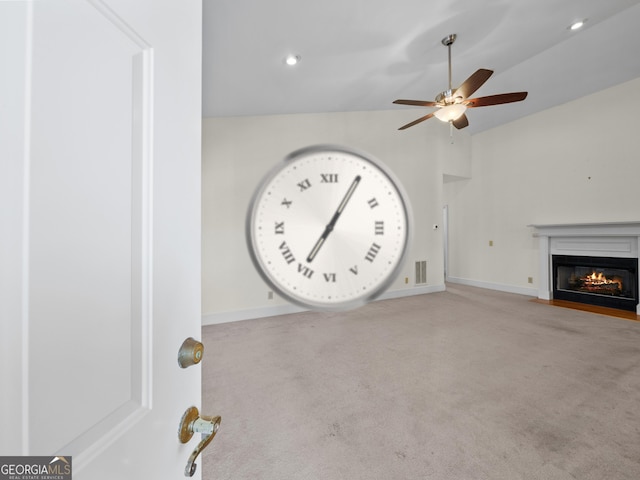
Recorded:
7.05
